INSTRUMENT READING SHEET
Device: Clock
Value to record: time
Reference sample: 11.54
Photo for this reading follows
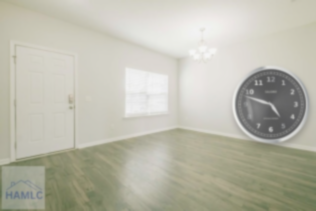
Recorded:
4.48
